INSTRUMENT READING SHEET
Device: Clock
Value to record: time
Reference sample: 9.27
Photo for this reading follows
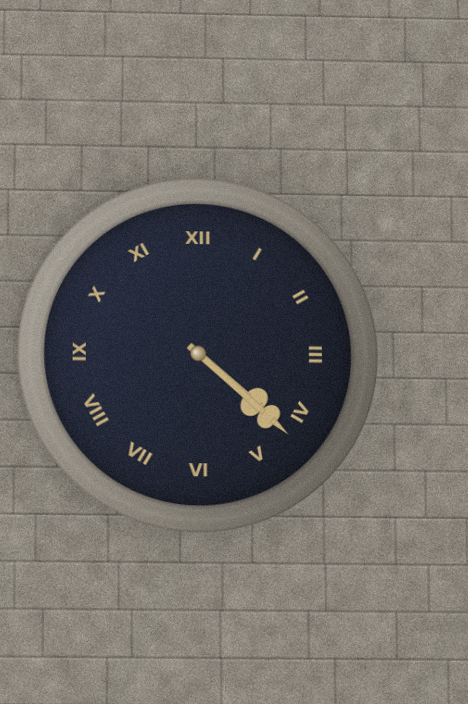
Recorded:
4.22
